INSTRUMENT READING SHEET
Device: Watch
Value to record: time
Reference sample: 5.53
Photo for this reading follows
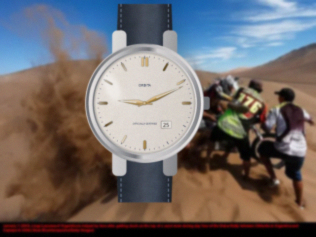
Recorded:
9.11
